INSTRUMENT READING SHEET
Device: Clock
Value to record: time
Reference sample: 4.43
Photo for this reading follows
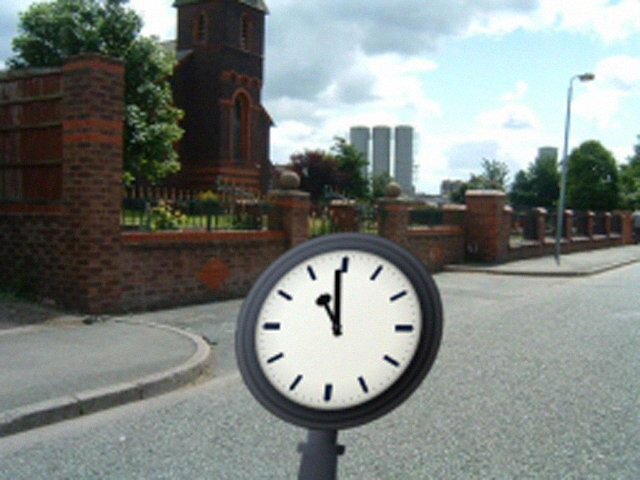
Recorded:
10.59
